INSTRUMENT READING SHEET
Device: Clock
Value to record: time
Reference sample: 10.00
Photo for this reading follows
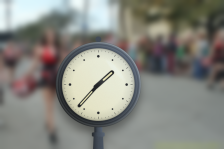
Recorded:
1.37
